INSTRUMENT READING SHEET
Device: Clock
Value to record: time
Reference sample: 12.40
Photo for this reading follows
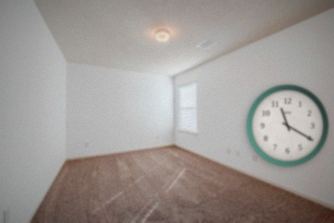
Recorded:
11.20
